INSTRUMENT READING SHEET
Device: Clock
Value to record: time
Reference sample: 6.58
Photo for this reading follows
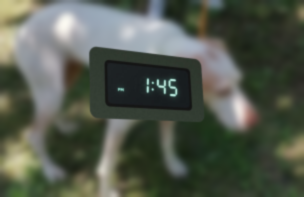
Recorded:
1.45
